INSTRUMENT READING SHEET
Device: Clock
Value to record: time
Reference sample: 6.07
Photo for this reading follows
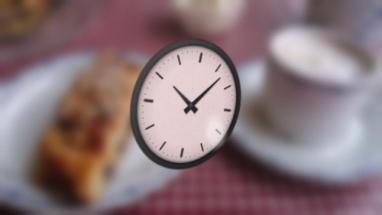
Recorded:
10.07
